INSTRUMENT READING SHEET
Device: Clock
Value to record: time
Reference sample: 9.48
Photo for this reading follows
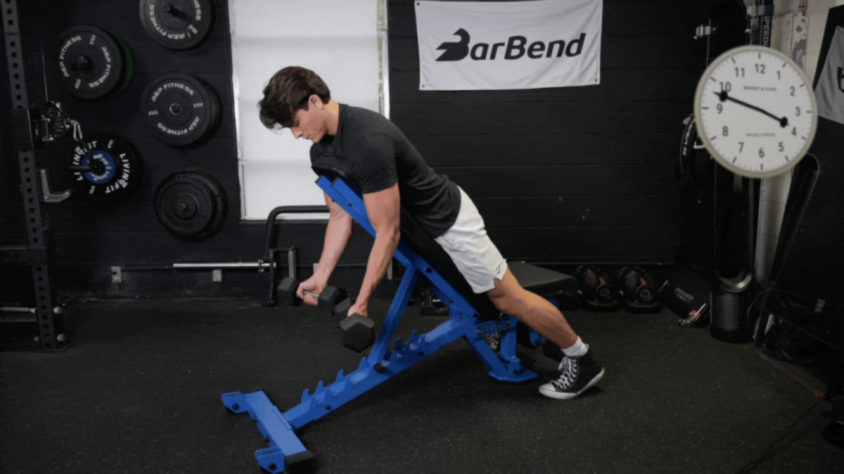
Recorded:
3.48
